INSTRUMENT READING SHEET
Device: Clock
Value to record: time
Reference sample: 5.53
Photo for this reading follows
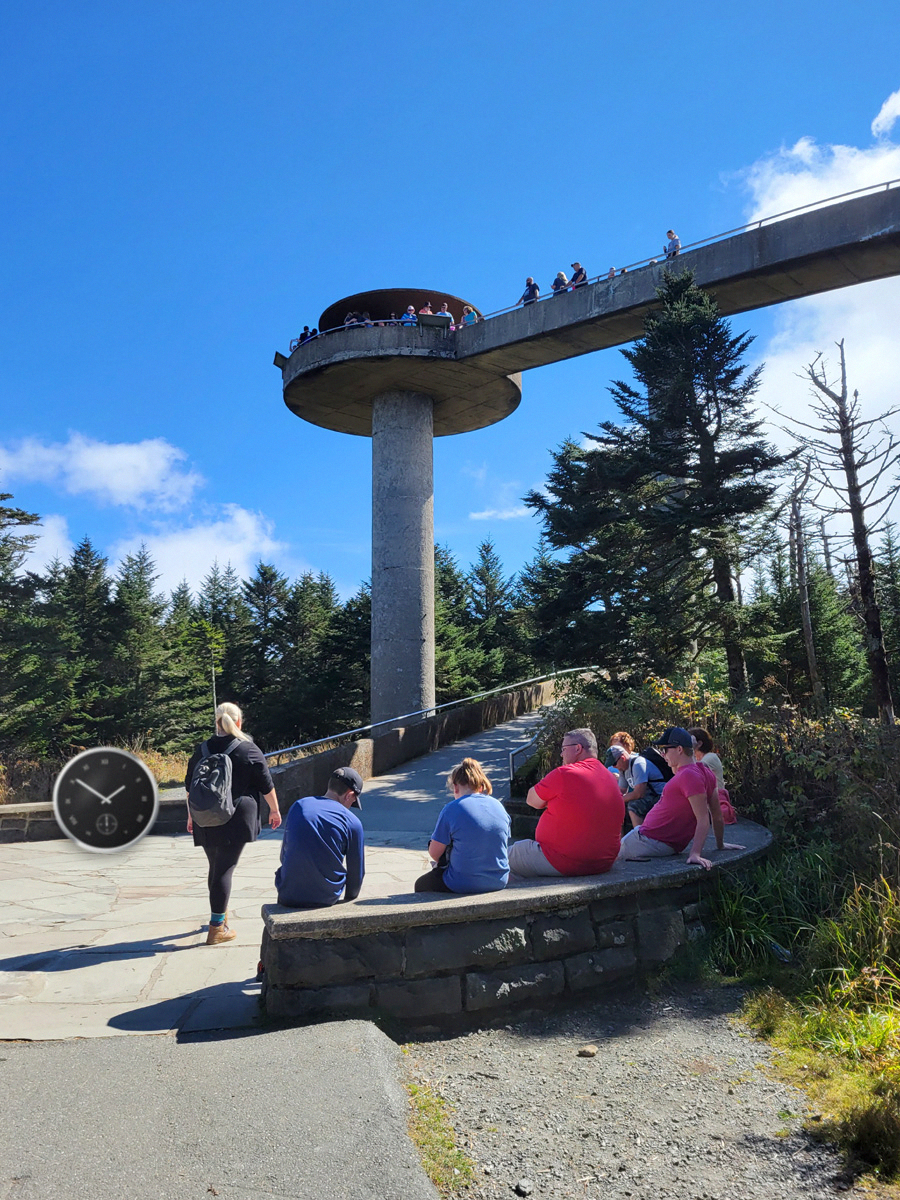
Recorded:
1.51
